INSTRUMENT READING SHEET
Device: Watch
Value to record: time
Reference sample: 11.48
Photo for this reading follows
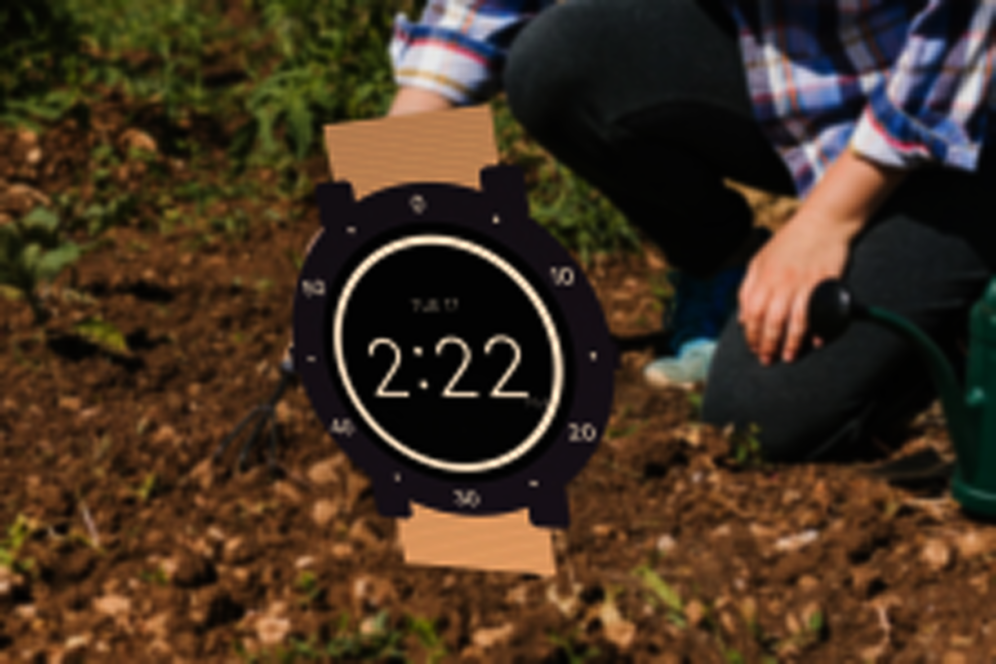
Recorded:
2.22
